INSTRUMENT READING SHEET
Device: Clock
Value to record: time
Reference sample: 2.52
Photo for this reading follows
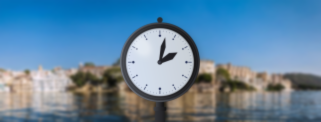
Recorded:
2.02
